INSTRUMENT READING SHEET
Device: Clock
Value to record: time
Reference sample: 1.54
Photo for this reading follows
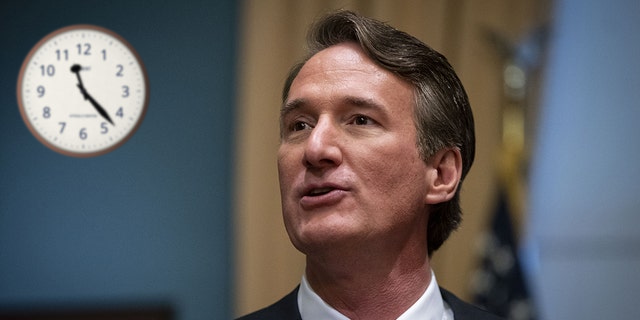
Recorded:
11.23
